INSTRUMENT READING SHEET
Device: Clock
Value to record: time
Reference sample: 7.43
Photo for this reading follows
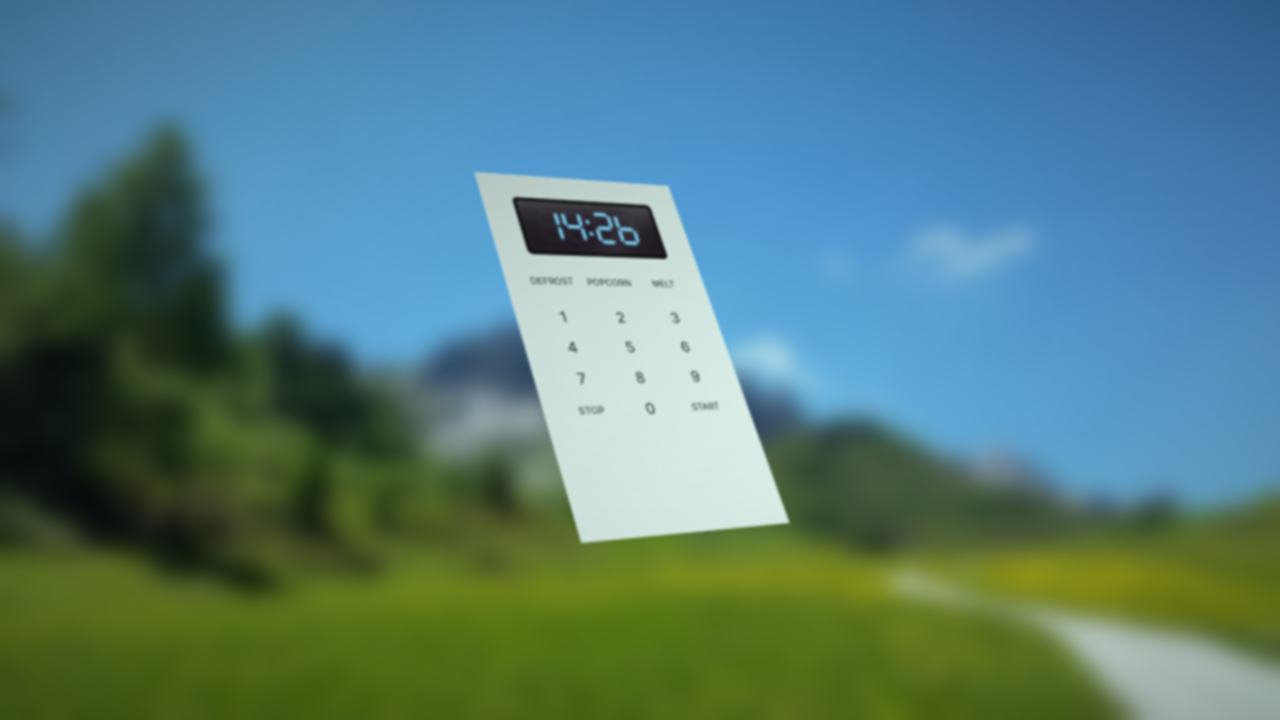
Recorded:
14.26
